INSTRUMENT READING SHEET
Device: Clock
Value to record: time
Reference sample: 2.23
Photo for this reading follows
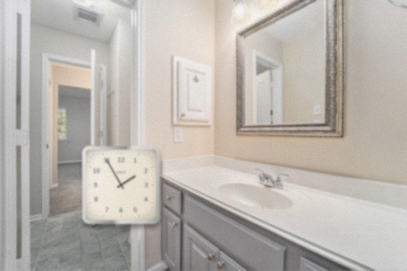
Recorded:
1.55
